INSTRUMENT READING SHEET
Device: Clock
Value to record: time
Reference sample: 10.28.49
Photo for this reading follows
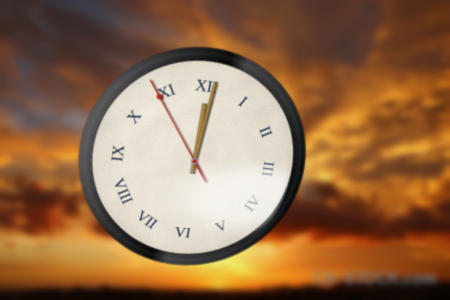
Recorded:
12.00.54
